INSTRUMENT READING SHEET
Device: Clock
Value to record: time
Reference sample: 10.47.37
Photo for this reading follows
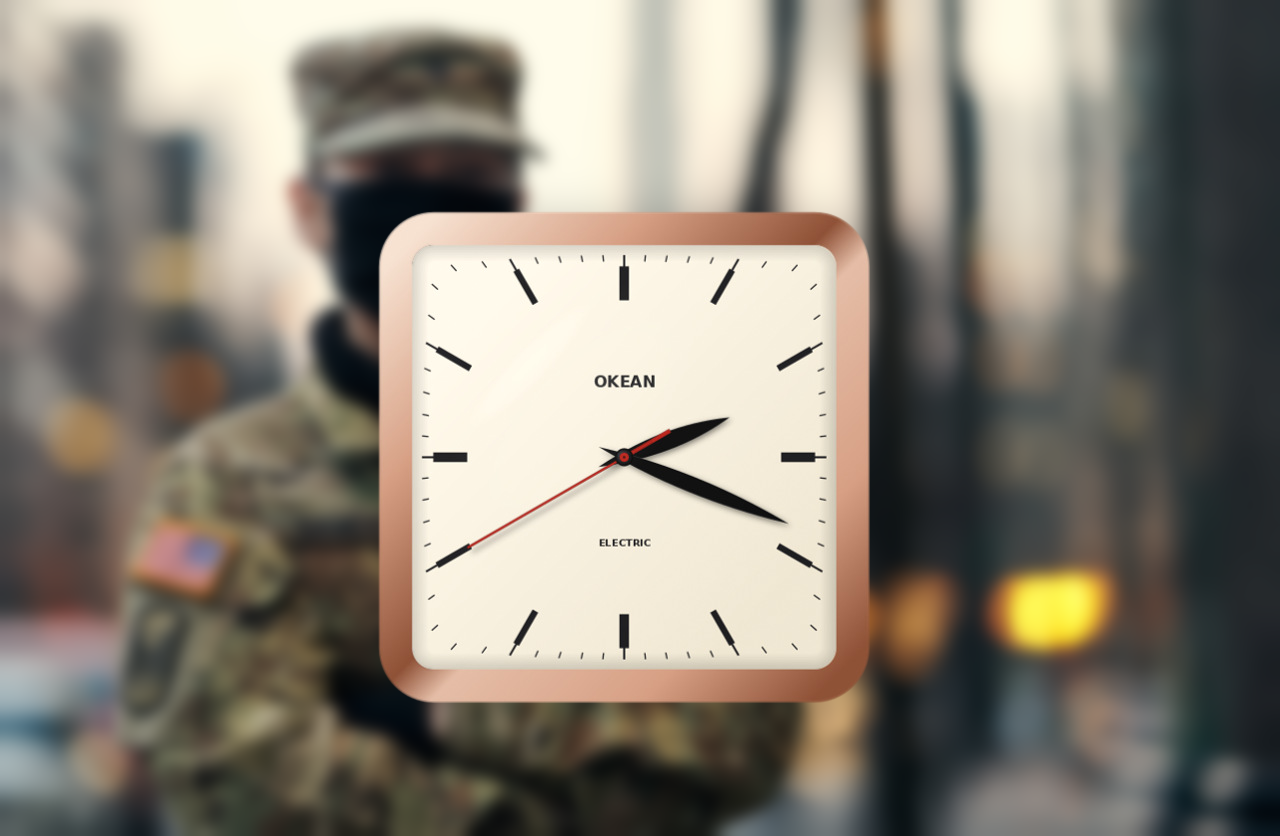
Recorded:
2.18.40
